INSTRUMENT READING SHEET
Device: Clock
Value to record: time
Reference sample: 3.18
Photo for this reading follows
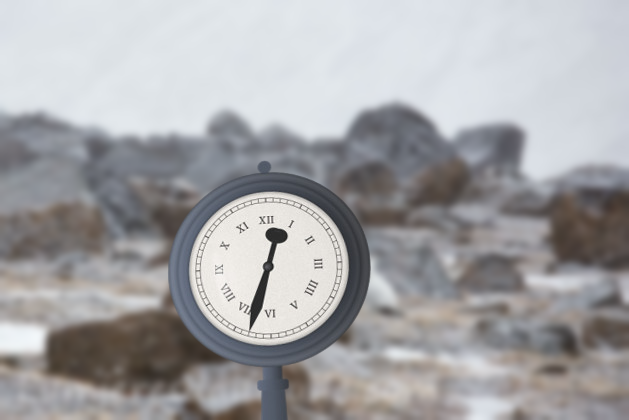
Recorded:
12.33
